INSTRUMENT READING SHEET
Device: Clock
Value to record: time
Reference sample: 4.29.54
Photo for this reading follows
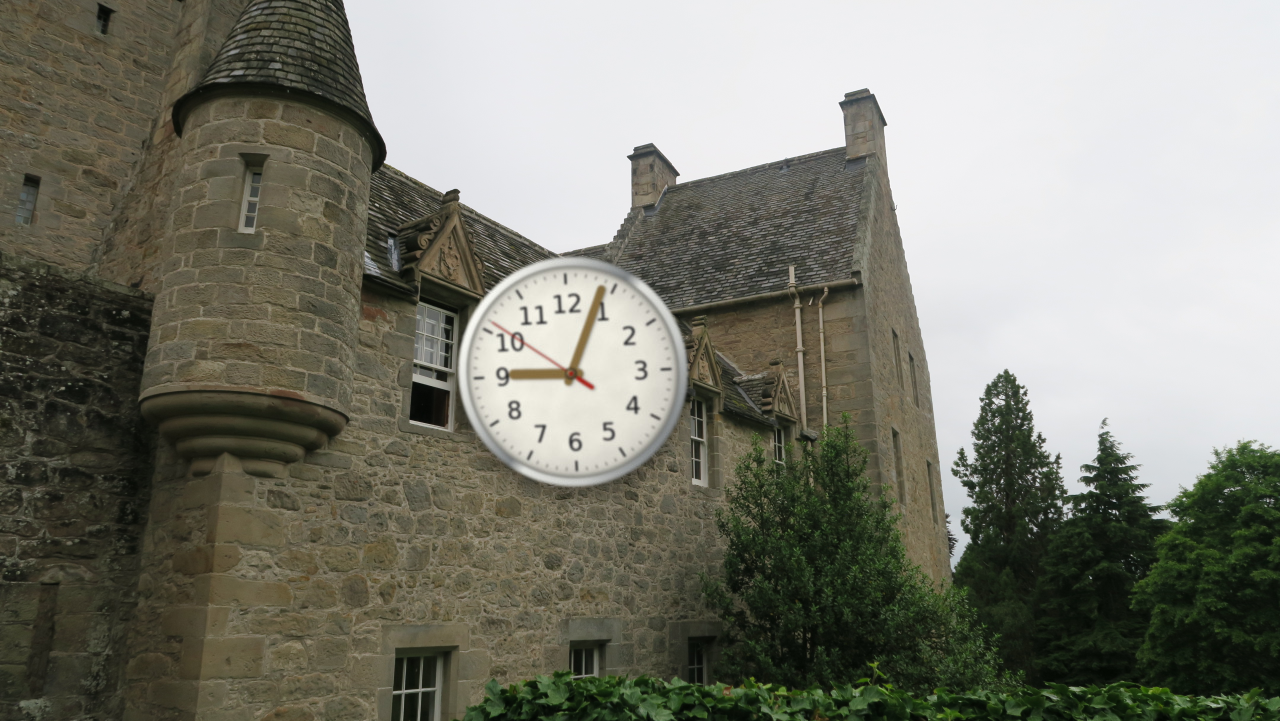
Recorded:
9.03.51
